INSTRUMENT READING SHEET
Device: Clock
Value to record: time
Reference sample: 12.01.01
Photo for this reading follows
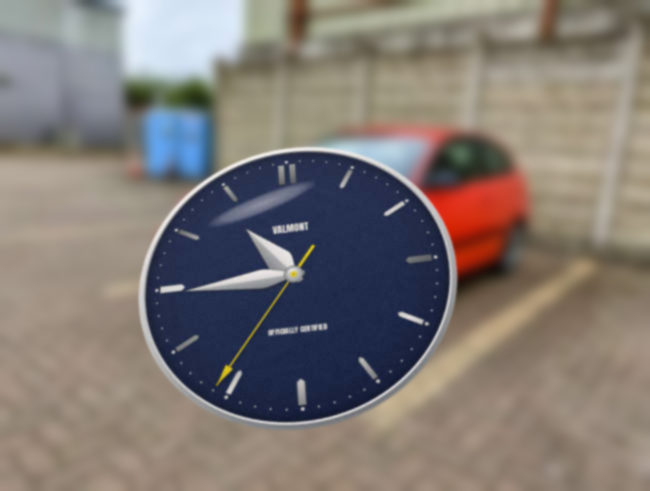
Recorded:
10.44.36
